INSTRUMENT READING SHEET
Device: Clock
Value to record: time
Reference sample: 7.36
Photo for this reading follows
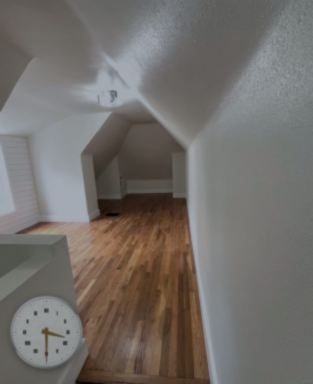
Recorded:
3.30
